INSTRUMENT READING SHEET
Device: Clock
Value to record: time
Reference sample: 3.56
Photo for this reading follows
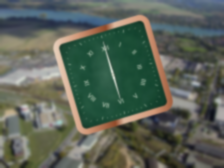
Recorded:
6.00
